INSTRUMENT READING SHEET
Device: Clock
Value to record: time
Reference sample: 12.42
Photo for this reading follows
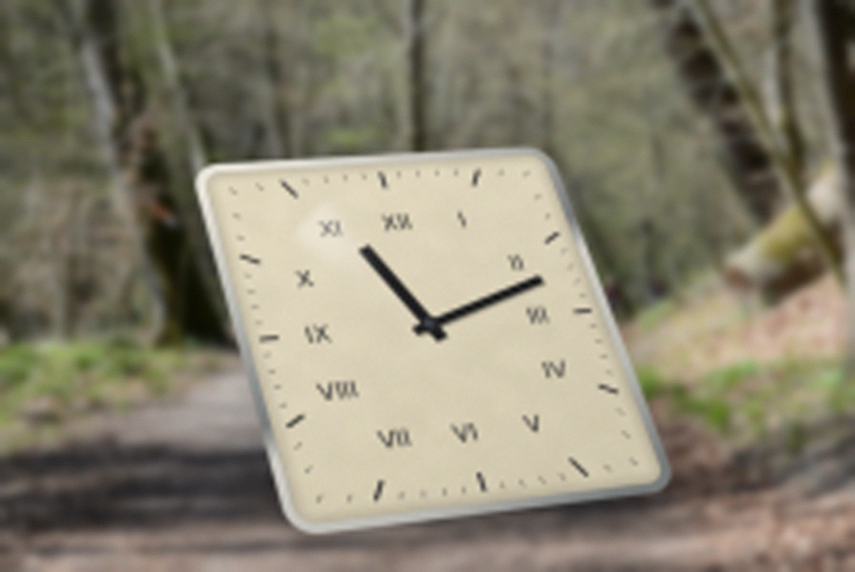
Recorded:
11.12
